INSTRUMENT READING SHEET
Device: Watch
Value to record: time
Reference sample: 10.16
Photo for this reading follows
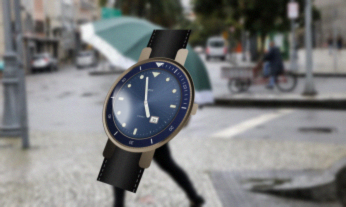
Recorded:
4.57
